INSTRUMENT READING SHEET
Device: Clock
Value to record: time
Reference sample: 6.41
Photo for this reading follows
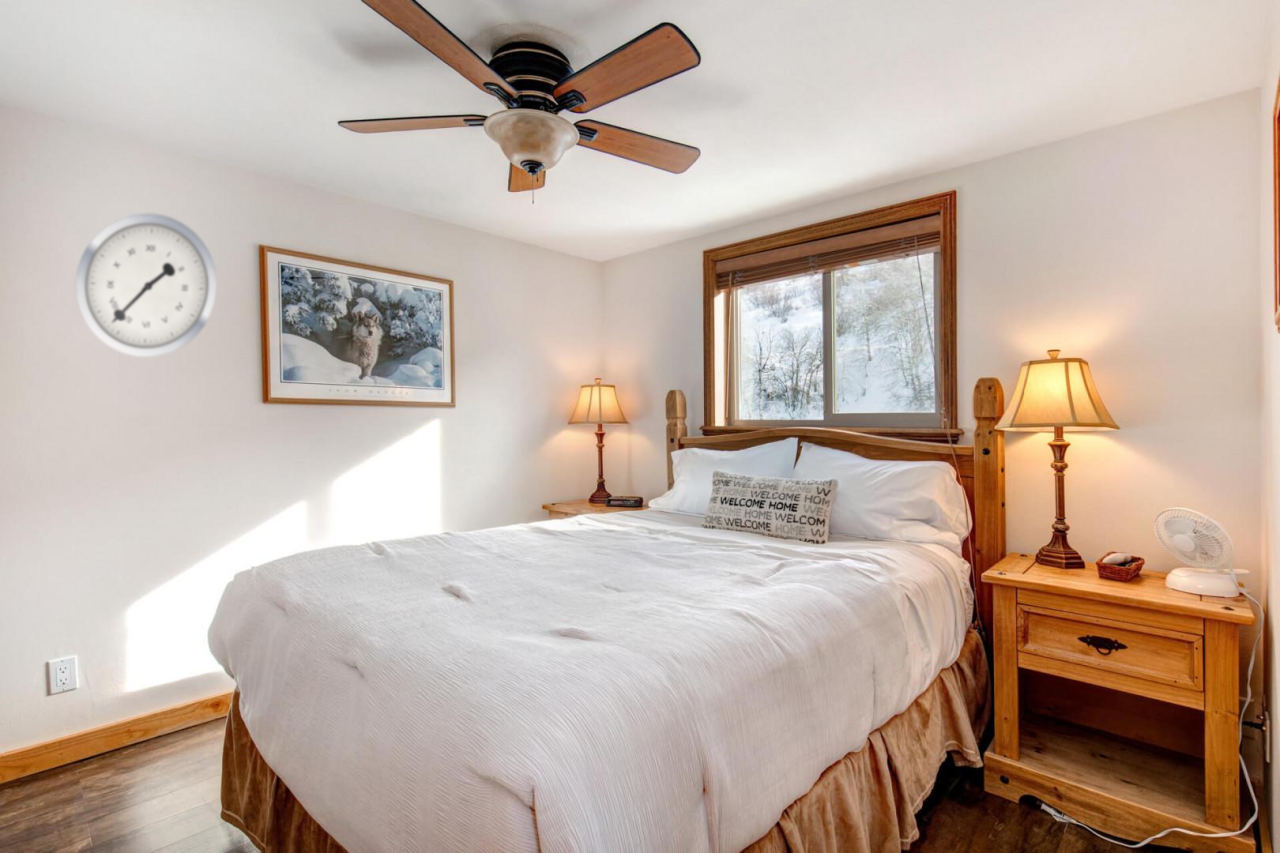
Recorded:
1.37
